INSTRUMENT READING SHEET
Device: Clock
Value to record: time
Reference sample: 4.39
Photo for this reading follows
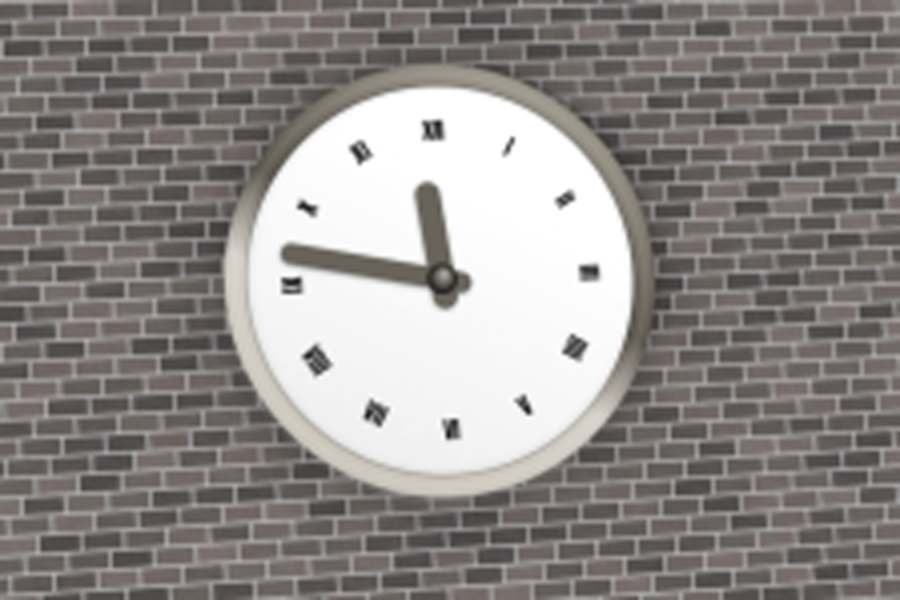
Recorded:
11.47
